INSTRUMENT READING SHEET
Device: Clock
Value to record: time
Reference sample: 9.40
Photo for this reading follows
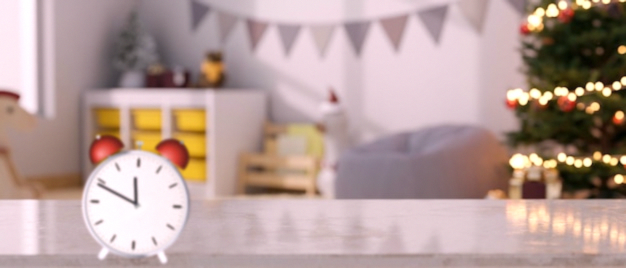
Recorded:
11.49
